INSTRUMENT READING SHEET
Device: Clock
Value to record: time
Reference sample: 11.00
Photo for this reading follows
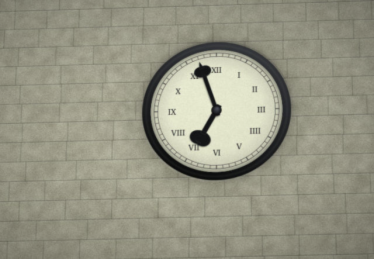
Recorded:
6.57
